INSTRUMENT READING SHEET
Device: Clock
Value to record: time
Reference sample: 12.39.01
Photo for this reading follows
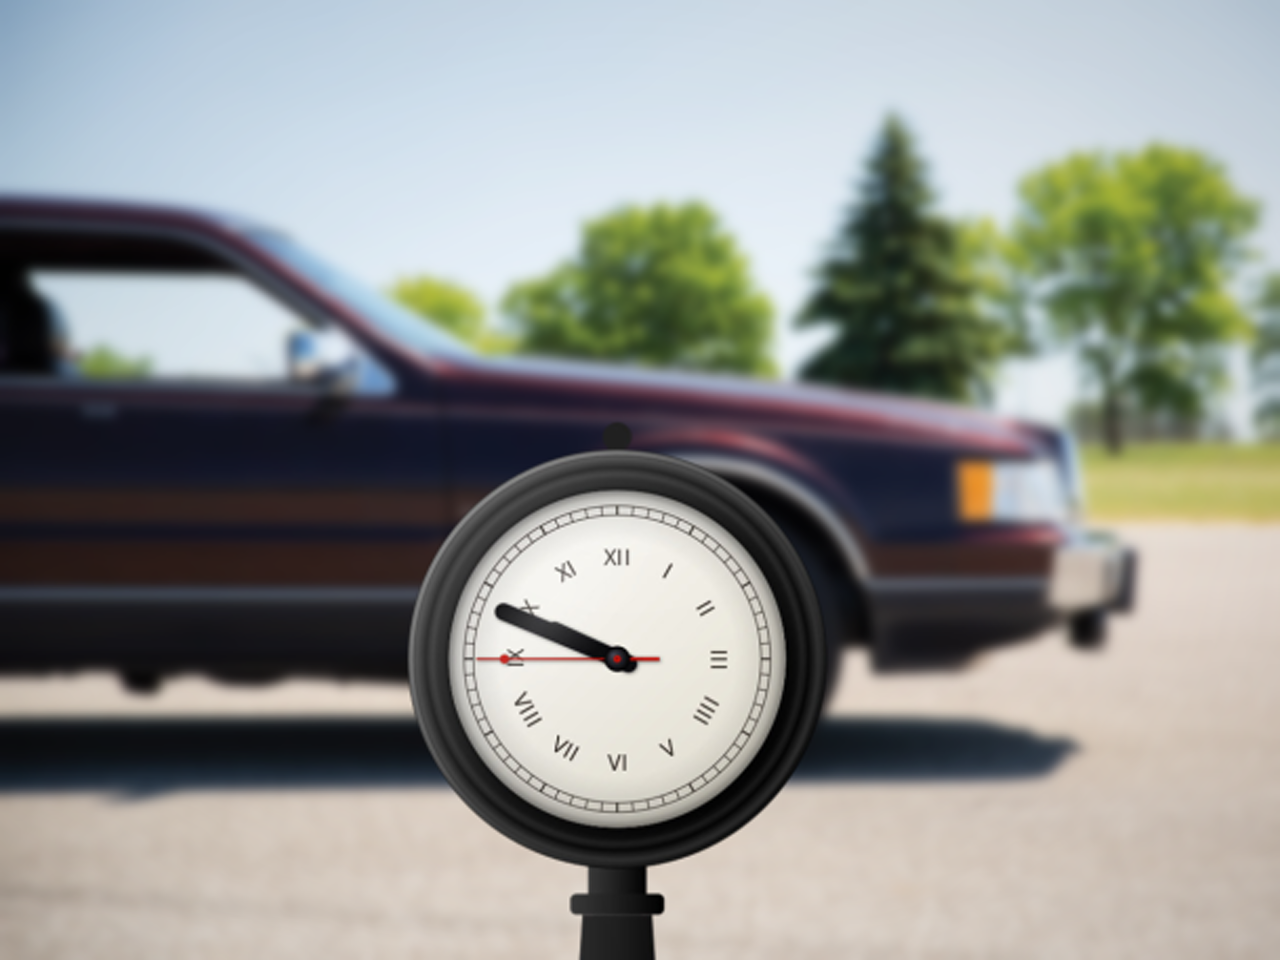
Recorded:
9.48.45
